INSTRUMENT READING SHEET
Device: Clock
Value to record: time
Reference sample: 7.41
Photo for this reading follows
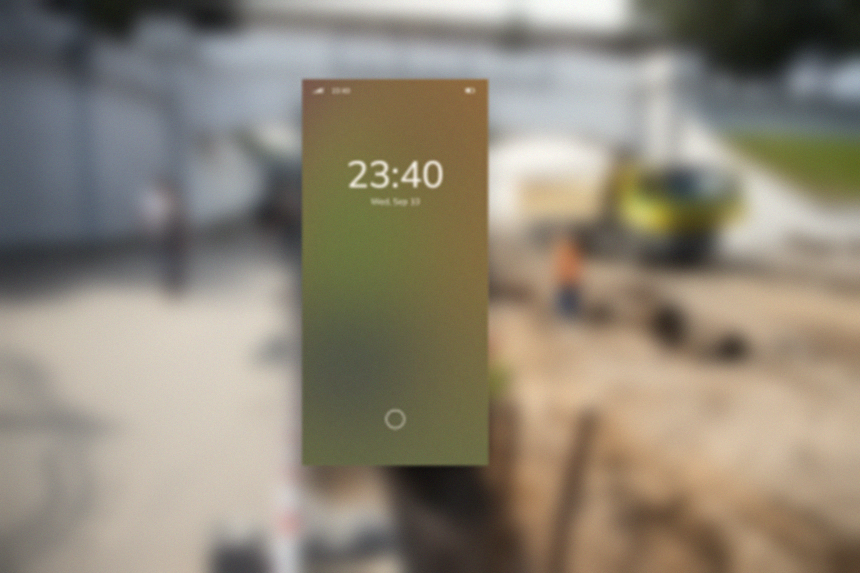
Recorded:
23.40
